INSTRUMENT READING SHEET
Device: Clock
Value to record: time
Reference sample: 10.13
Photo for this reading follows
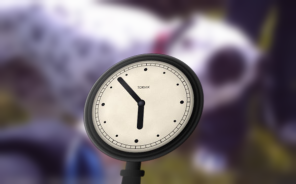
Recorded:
5.53
